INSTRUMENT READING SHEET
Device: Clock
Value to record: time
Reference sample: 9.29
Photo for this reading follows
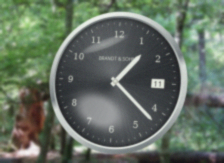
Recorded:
1.22
